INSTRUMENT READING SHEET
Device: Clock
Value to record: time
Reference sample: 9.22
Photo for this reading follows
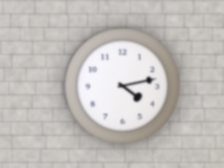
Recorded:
4.13
